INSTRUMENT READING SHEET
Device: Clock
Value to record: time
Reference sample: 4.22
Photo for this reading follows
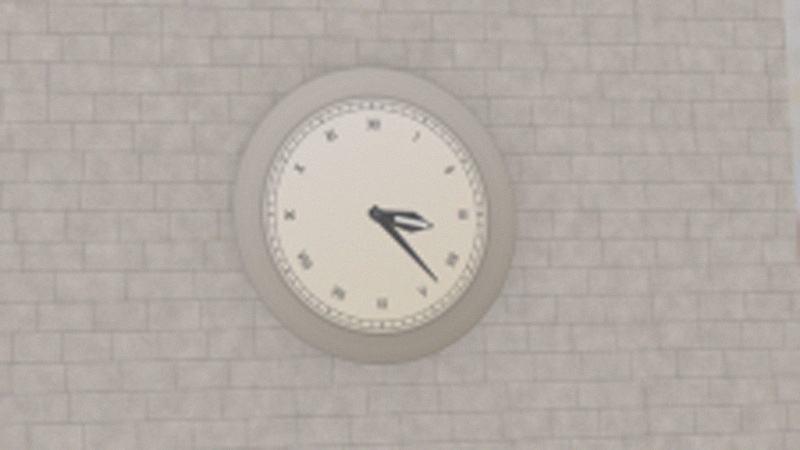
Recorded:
3.23
